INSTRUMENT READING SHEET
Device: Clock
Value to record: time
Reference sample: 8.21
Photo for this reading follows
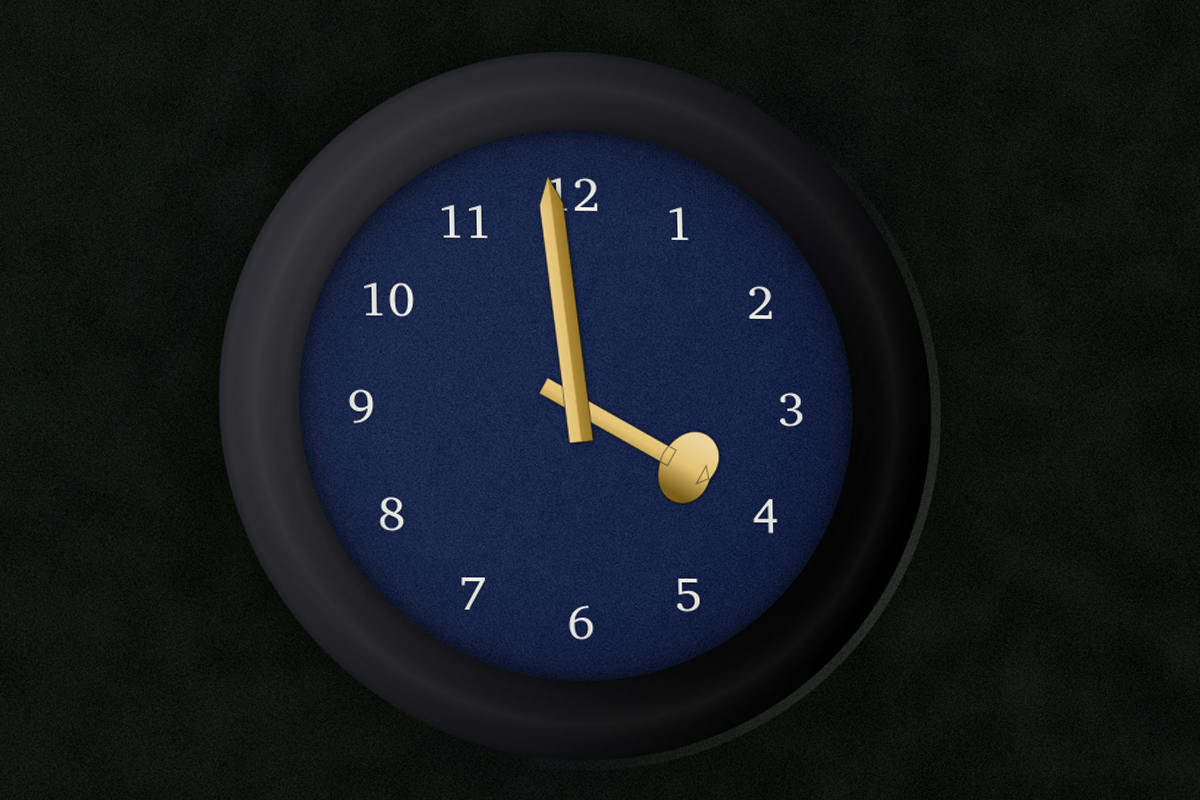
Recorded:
3.59
